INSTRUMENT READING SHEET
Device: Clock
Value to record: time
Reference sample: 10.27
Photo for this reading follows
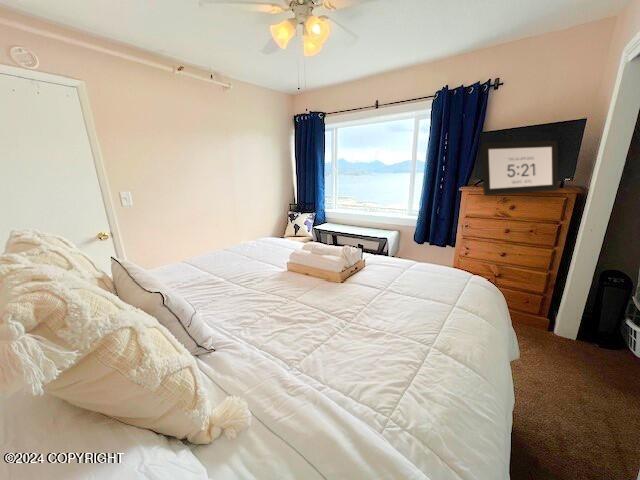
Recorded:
5.21
